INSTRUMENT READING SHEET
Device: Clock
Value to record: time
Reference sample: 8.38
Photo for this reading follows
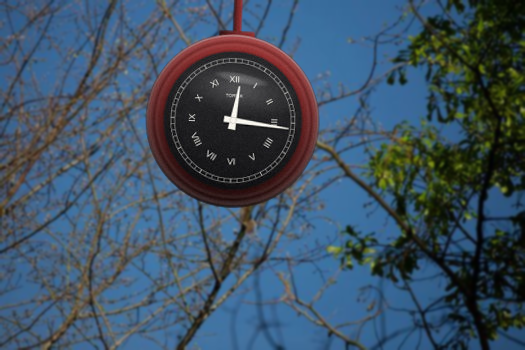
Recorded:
12.16
